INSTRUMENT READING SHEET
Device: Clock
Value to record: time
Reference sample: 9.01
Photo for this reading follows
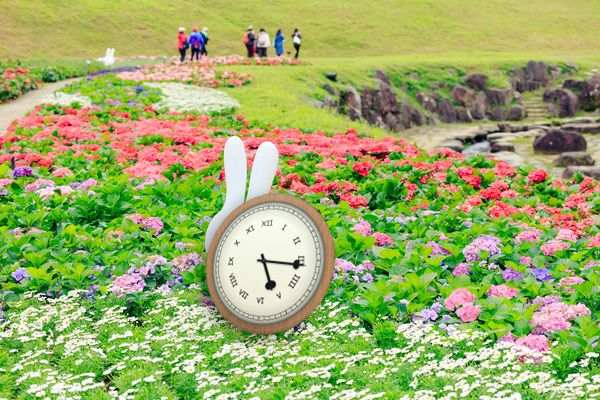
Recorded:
5.16
